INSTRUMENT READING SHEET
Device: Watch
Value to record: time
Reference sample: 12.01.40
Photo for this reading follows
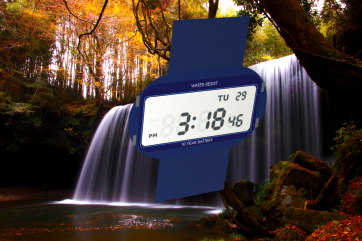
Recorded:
3.18.46
